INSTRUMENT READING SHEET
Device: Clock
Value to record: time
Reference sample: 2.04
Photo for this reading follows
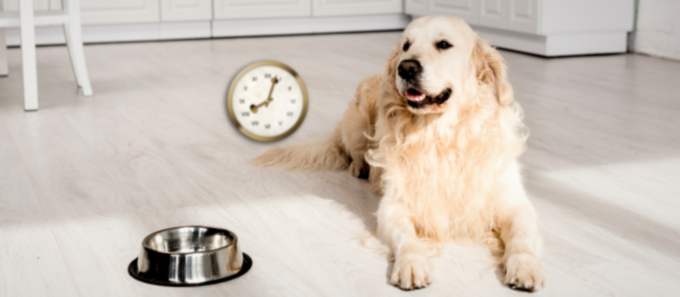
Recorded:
8.03
